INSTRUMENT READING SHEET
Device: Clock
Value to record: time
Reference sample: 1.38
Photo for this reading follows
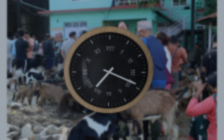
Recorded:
7.19
